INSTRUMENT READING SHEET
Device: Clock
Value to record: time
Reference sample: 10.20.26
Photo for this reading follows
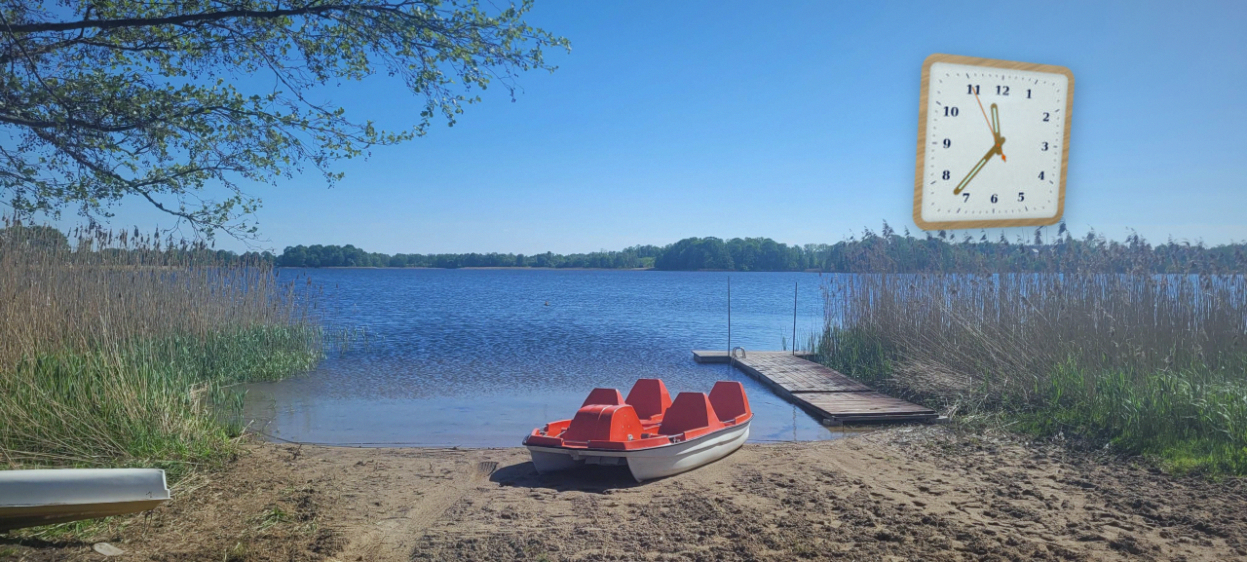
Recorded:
11.36.55
